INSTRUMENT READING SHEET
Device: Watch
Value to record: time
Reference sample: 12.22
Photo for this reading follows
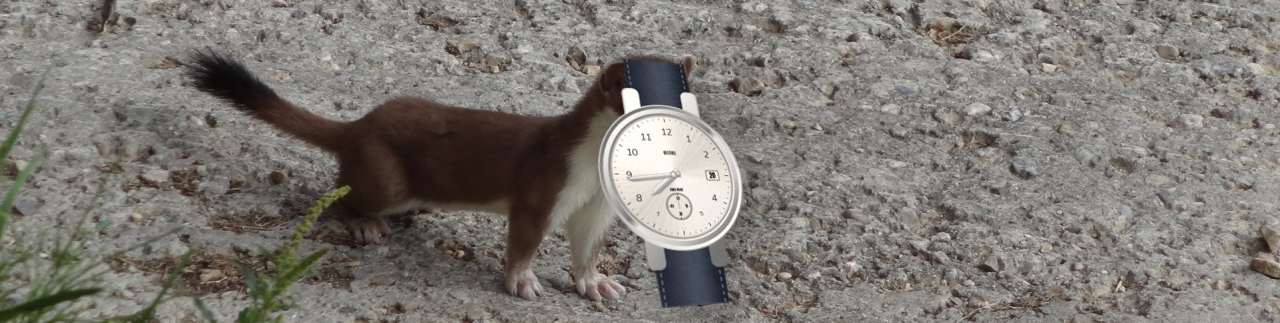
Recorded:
7.44
